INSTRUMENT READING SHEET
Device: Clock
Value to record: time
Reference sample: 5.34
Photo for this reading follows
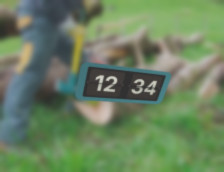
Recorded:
12.34
